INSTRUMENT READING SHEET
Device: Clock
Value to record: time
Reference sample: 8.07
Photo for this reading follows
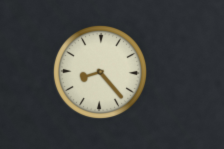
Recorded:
8.23
